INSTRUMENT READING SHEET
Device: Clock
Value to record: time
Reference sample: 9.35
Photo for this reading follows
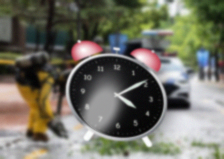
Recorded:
4.09
